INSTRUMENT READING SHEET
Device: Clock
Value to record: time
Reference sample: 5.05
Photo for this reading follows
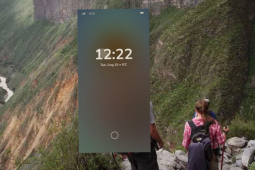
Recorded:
12.22
